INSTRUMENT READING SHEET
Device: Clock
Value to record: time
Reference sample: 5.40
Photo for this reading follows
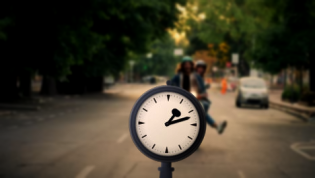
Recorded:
1.12
